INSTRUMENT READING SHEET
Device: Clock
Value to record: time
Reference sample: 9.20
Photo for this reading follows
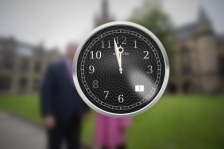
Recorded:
11.58
